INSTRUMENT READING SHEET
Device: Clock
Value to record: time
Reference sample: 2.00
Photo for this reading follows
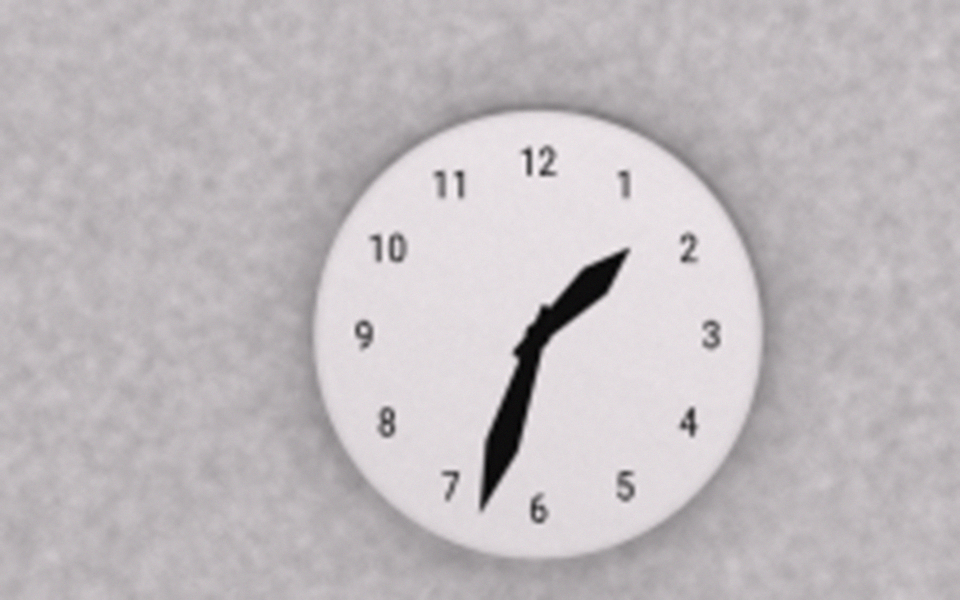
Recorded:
1.33
